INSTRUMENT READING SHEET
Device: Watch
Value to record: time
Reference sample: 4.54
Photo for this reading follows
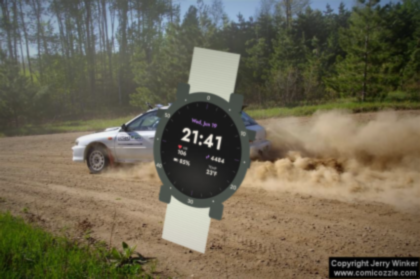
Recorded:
21.41
